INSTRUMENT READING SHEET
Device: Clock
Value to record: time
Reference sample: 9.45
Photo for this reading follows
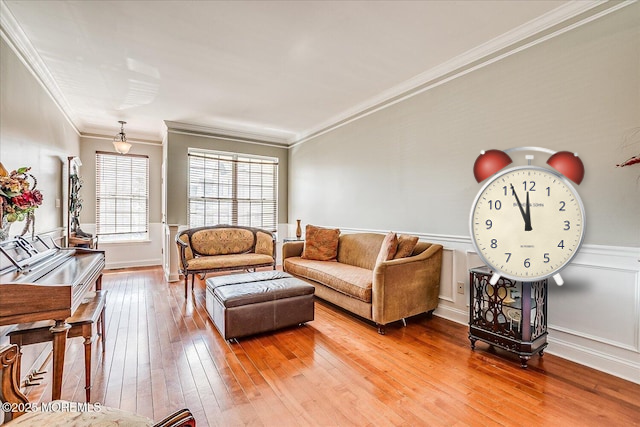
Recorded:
11.56
